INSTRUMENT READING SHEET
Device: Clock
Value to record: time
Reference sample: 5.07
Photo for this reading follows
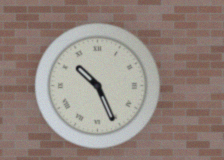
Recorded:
10.26
